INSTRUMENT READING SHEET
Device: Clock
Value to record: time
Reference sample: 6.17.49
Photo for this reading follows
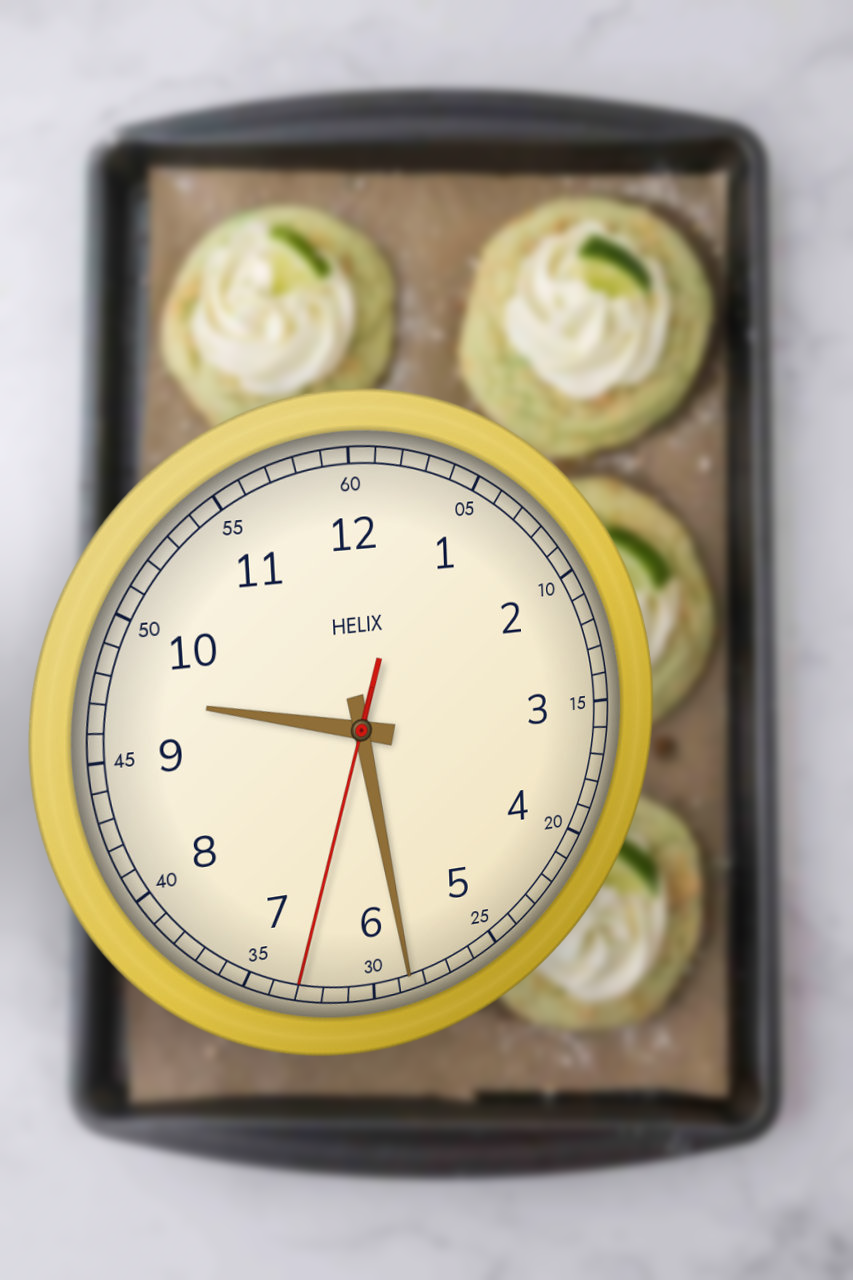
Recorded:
9.28.33
